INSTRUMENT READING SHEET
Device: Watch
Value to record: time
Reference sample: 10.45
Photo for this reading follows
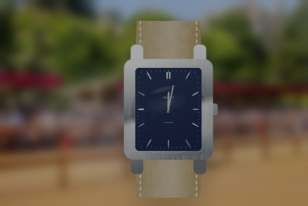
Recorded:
12.02
